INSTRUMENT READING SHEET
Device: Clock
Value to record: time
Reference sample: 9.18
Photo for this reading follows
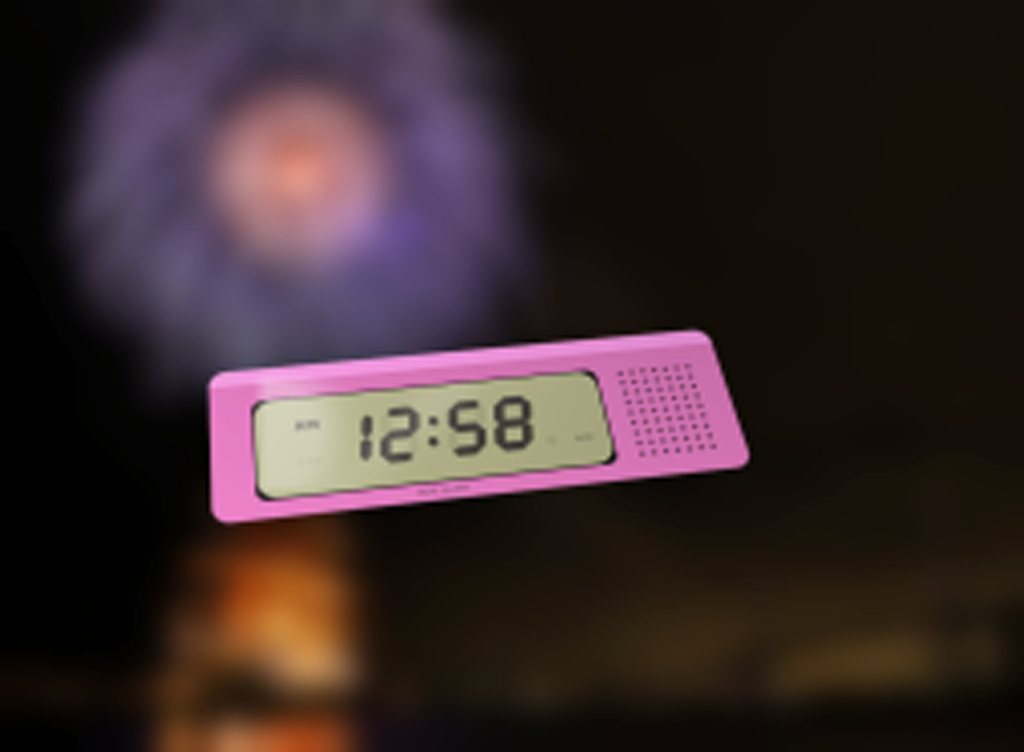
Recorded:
12.58
